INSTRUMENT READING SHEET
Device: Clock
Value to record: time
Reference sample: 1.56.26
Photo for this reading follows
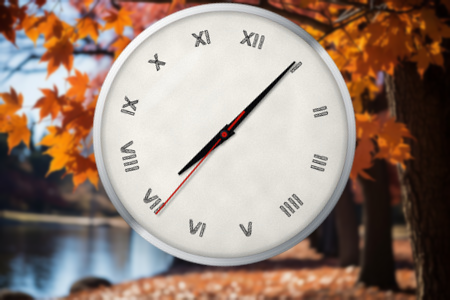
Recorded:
7.04.34
